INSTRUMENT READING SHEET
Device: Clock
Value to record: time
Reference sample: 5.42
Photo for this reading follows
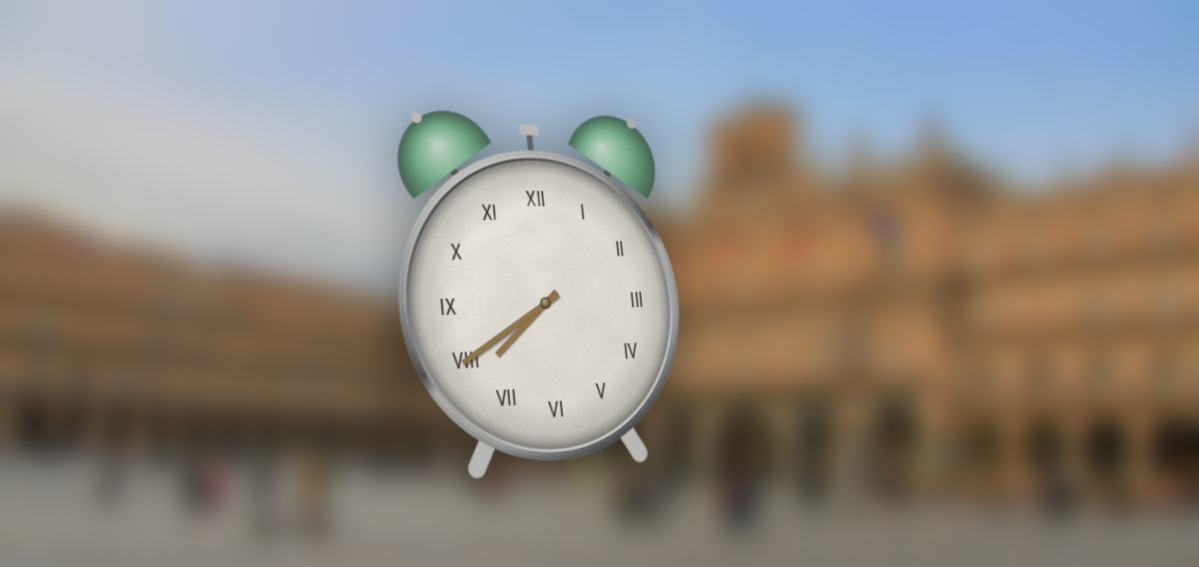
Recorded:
7.40
